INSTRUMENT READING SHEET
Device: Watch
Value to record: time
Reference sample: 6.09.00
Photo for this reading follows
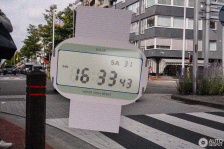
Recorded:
16.33.43
